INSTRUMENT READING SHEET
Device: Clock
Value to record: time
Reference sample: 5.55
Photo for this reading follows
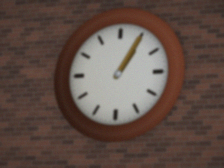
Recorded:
1.05
